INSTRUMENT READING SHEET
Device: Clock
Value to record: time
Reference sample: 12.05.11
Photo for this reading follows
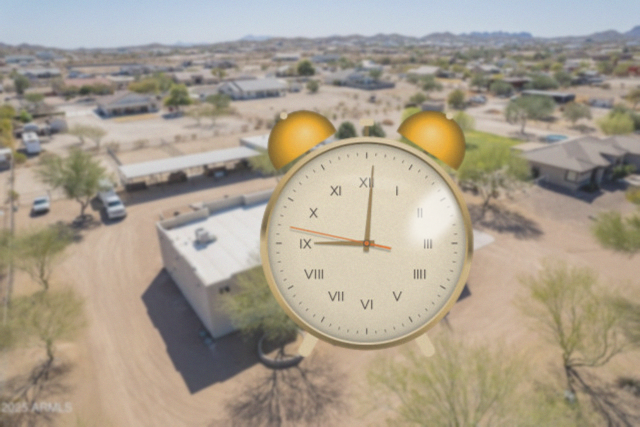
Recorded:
9.00.47
